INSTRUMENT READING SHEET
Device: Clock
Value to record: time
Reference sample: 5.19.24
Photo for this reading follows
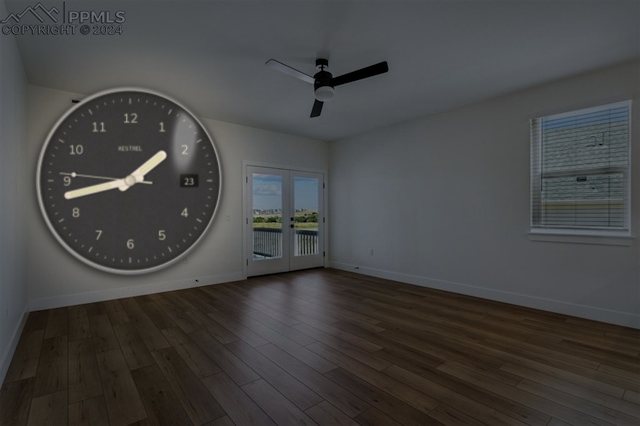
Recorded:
1.42.46
